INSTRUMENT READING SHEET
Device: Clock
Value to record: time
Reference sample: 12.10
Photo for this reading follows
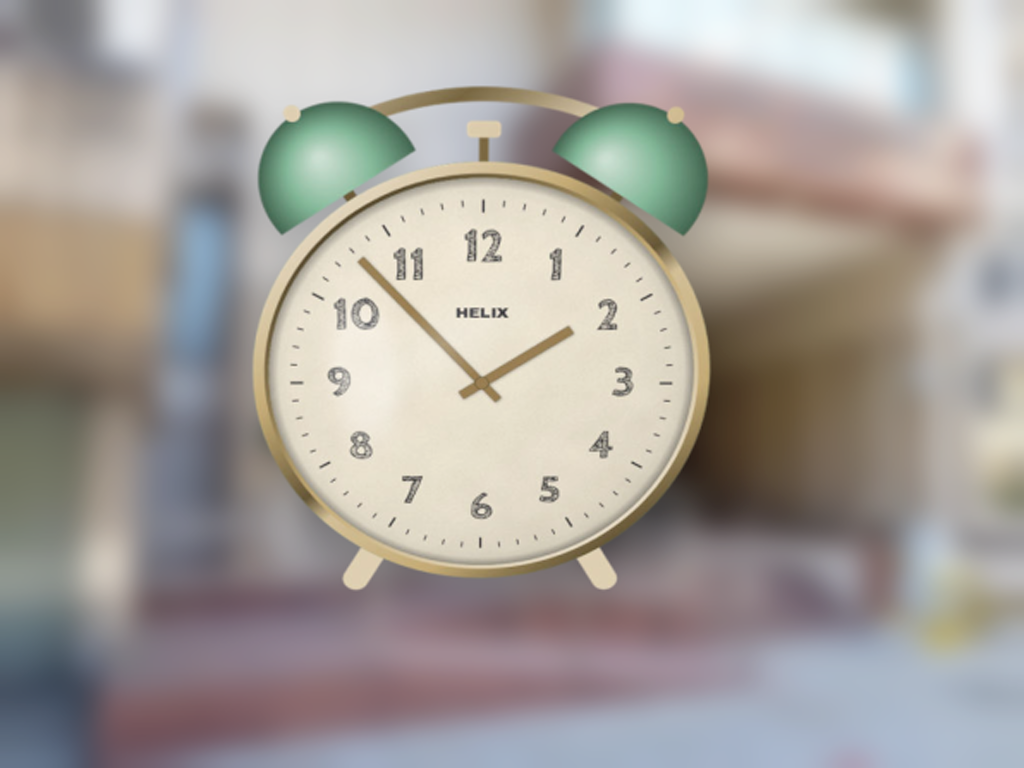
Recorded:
1.53
